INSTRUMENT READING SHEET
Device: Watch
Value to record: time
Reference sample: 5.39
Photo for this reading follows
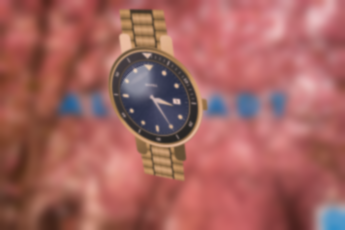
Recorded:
3.25
